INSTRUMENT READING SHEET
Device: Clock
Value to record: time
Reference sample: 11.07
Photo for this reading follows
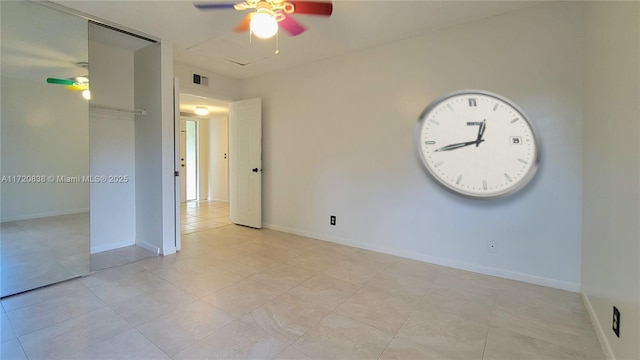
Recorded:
12.43
